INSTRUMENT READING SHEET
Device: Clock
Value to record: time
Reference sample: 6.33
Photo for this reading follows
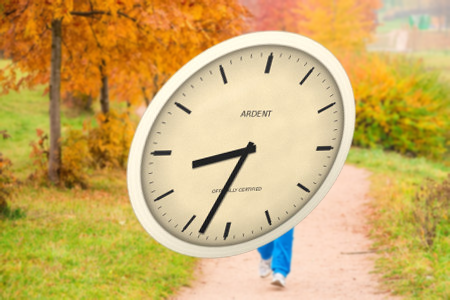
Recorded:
8.33
